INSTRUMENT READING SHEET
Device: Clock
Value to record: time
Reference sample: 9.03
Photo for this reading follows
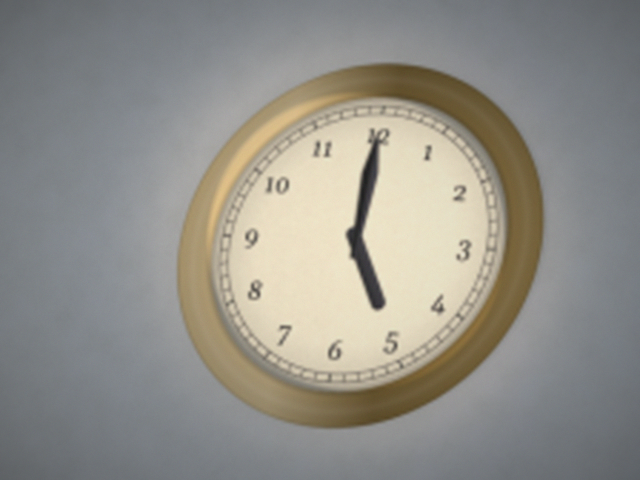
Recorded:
5.00
